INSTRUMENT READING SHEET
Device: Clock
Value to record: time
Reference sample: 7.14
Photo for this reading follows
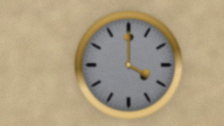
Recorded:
4.00
